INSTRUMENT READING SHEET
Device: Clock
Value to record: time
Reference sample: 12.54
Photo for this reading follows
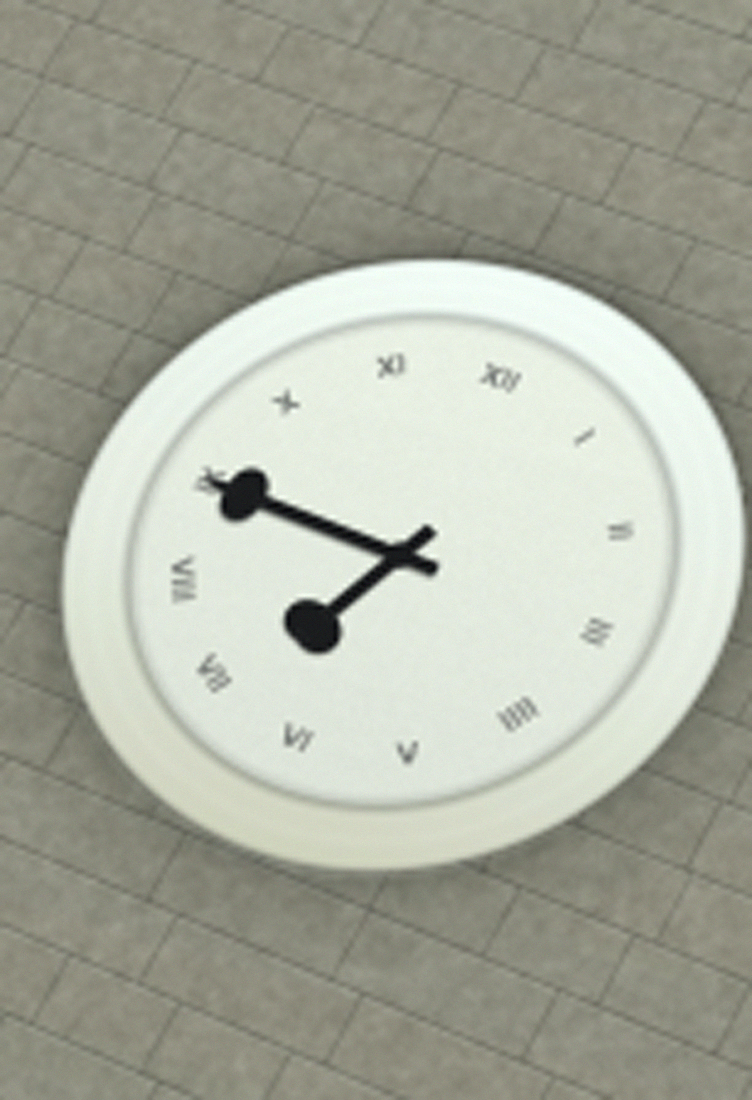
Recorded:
6.45
